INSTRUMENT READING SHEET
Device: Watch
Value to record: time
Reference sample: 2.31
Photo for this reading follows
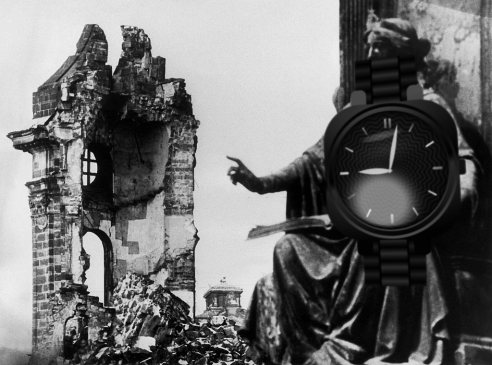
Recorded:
9.02
